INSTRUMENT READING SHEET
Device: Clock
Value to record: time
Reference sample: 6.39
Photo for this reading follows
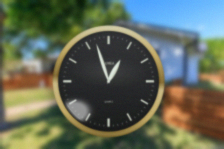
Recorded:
12.57
